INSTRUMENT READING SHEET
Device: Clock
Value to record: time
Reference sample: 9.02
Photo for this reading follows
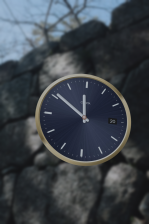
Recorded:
11.51
